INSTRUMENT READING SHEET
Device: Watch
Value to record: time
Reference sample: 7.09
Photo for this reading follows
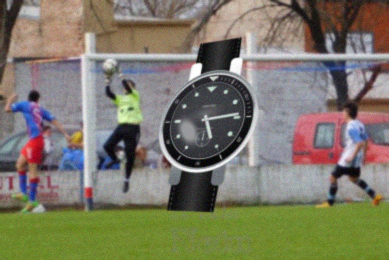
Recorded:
5.14
